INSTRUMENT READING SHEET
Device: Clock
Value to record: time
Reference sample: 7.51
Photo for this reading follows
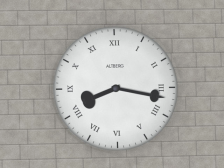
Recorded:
8.17
